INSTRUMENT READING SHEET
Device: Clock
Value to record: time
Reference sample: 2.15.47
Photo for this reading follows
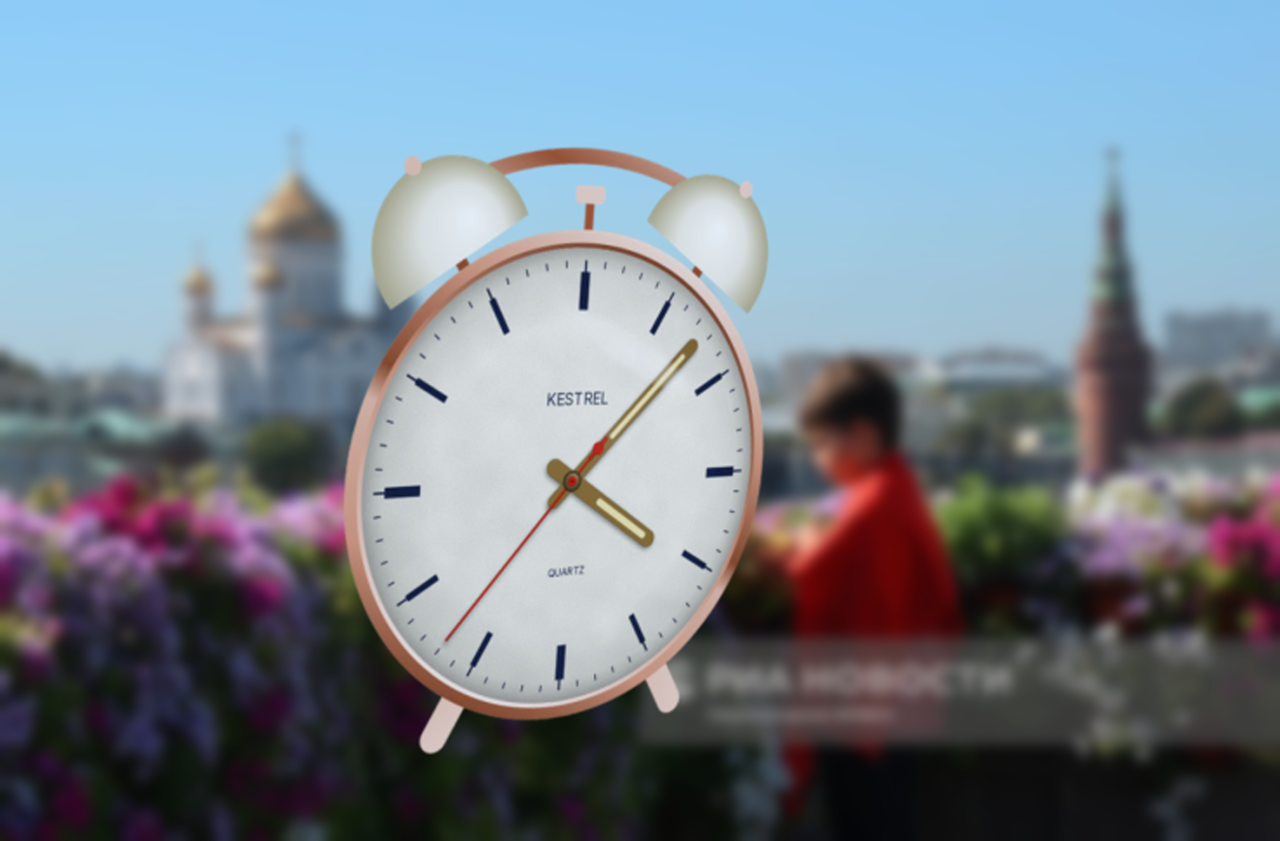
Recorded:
4.07.37
